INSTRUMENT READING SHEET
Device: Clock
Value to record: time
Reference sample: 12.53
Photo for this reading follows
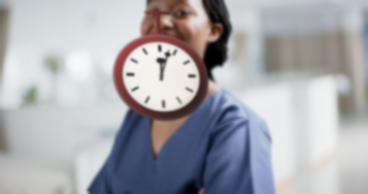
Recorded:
12.03
